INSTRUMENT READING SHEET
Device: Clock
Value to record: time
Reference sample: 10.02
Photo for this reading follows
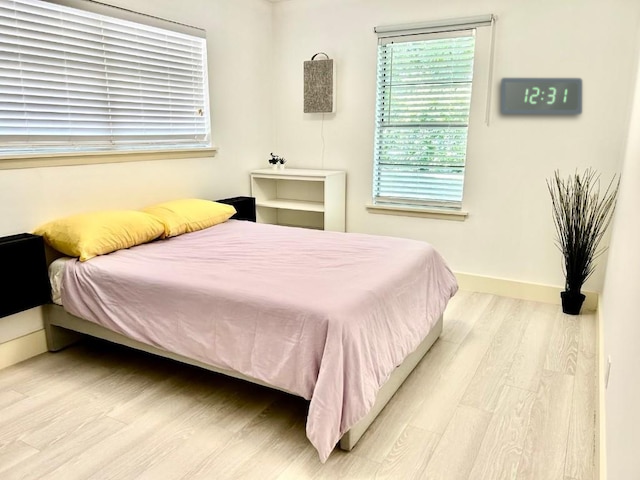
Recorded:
12.31
